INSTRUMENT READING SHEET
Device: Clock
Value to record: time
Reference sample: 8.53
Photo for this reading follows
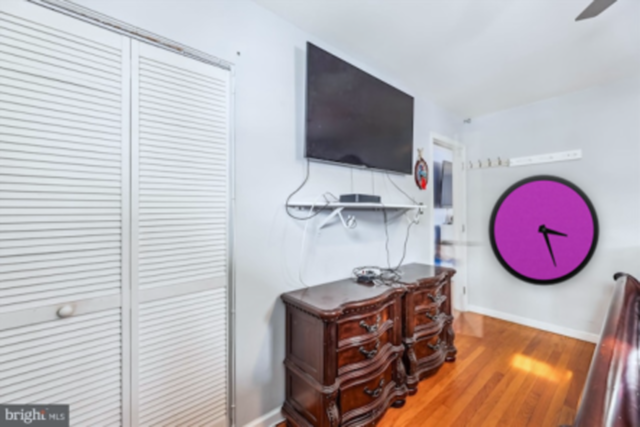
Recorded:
3.27
